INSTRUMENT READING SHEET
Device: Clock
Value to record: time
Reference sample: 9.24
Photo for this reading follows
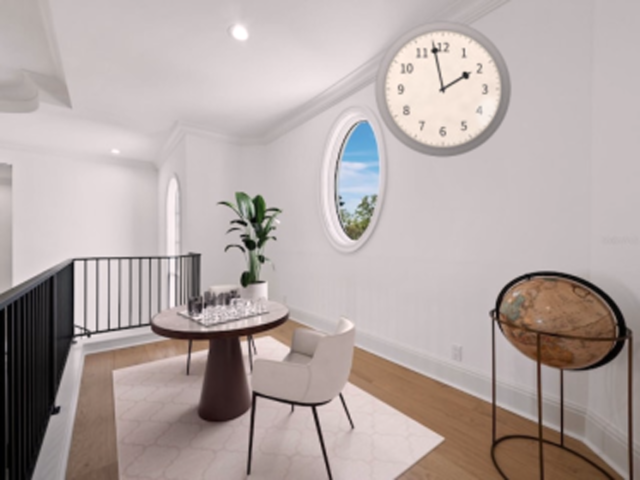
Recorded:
1.58
